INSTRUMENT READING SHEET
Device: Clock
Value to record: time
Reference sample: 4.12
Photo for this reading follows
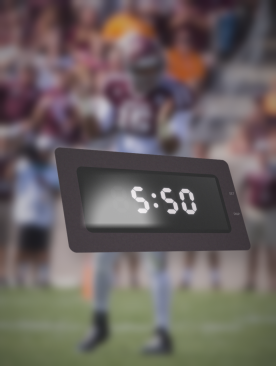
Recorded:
5.50
